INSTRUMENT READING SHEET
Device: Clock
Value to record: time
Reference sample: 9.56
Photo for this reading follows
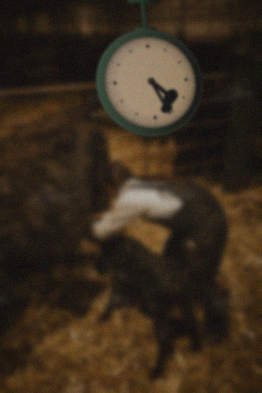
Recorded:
4.26
